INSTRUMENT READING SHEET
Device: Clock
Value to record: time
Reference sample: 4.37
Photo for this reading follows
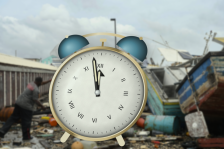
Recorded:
11.58
